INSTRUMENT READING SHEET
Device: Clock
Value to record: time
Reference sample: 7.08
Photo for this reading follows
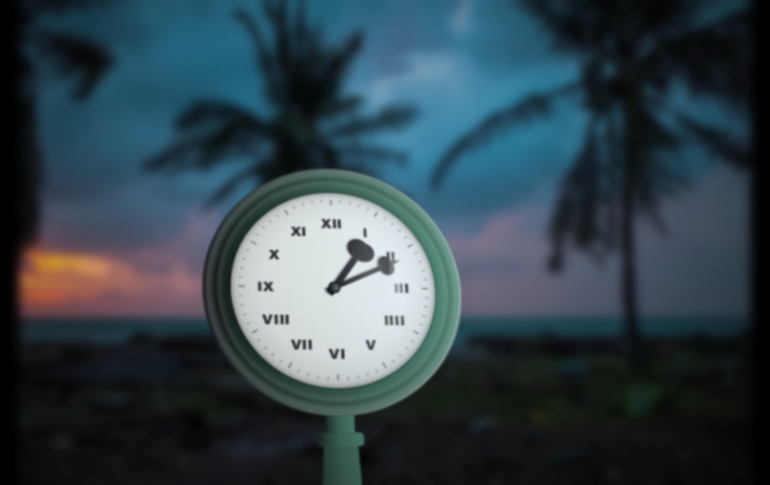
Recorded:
1.11
